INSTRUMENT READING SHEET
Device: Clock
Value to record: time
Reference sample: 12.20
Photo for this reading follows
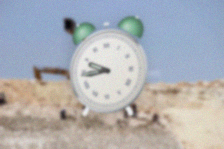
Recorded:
9.44
